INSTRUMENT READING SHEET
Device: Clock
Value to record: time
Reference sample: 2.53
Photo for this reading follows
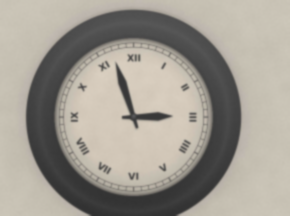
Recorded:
2.57
